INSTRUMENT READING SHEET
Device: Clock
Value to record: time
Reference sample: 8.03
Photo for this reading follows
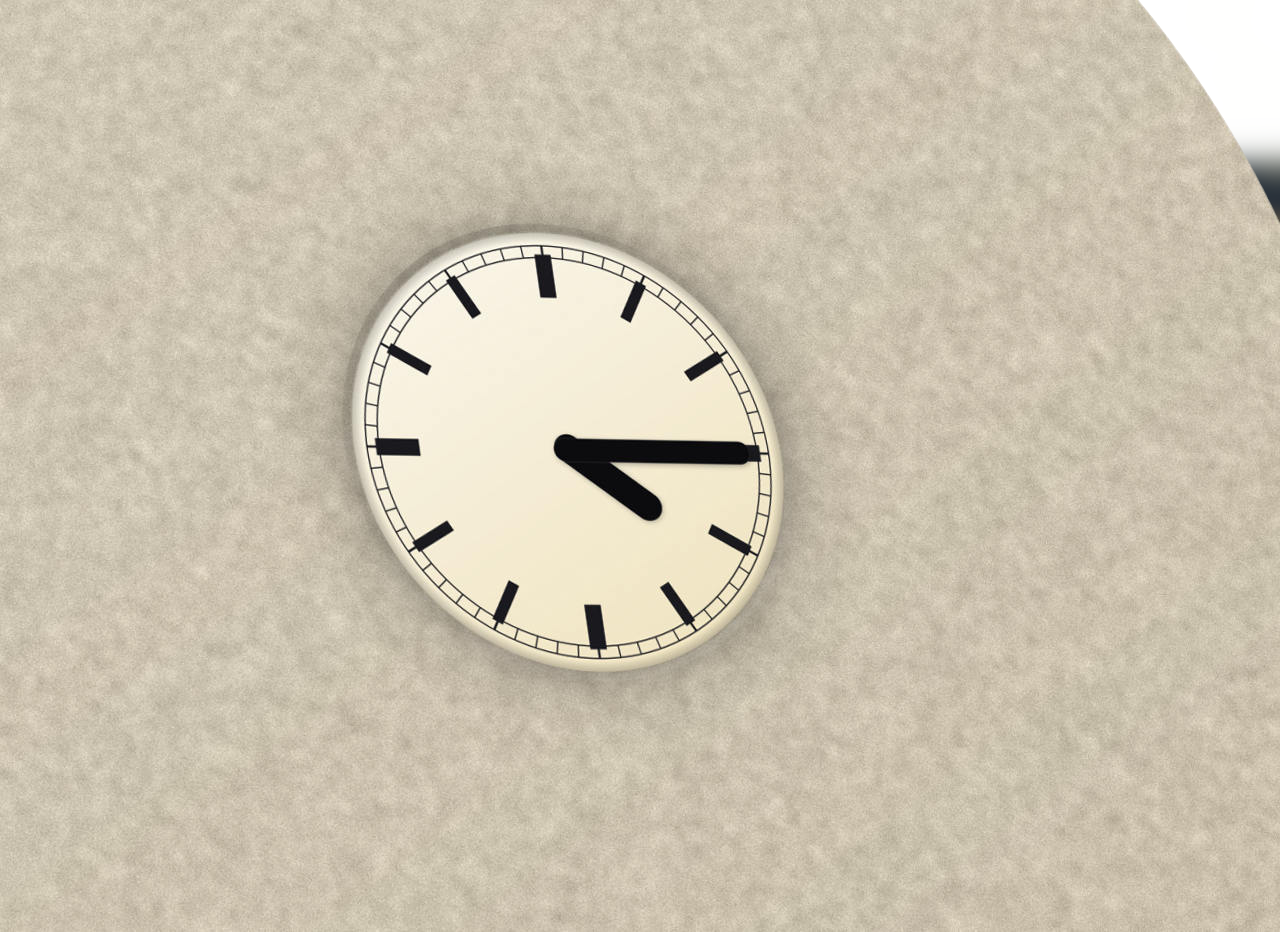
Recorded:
4.15
